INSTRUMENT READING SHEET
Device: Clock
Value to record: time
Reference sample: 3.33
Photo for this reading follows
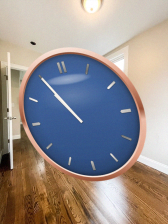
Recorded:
10.55
